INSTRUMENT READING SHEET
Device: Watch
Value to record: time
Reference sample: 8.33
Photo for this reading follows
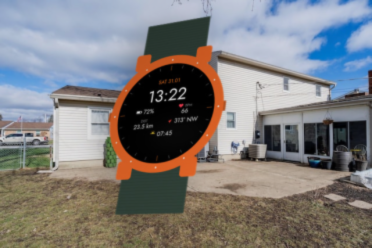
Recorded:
13.22
